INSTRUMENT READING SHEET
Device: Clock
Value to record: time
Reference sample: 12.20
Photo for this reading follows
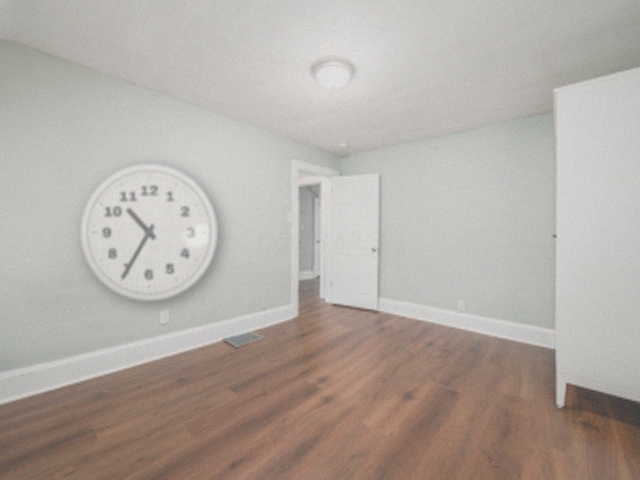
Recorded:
10.35
